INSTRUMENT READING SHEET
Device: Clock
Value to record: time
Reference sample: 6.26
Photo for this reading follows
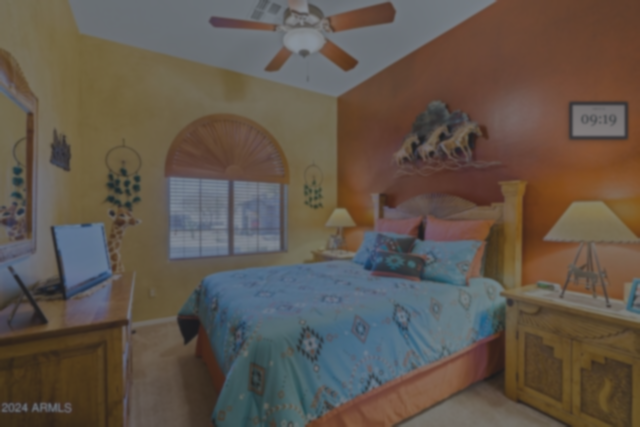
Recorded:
9.19
